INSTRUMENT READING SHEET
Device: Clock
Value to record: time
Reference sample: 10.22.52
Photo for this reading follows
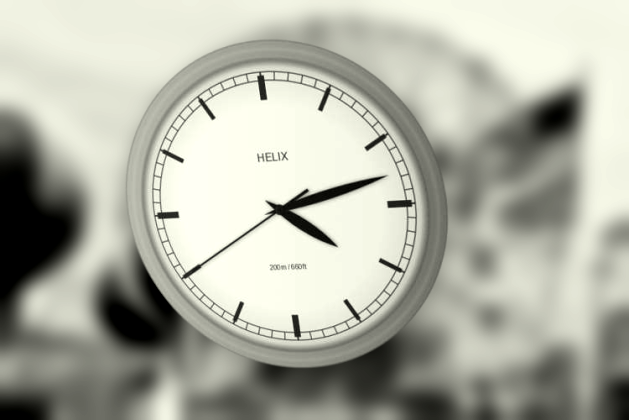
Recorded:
4.12.40
